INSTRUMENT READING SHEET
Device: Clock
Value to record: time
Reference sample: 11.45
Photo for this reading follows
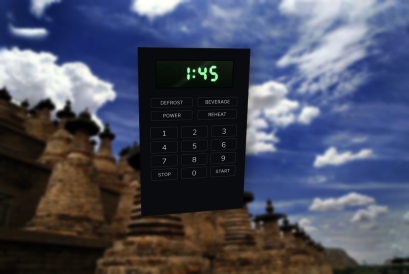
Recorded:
1.45
